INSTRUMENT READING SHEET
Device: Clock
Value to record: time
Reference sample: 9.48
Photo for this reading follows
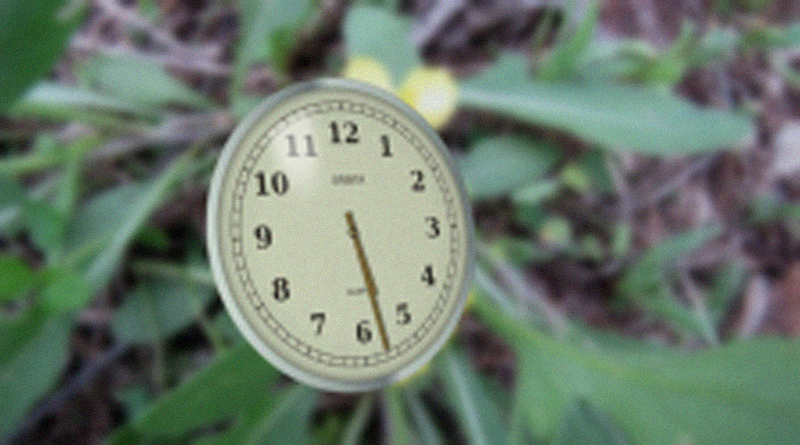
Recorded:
5.28
